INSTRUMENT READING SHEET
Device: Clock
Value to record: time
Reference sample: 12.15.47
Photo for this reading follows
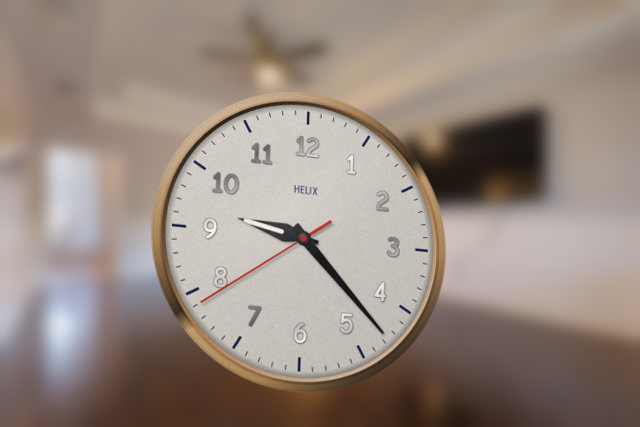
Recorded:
9.22.39
